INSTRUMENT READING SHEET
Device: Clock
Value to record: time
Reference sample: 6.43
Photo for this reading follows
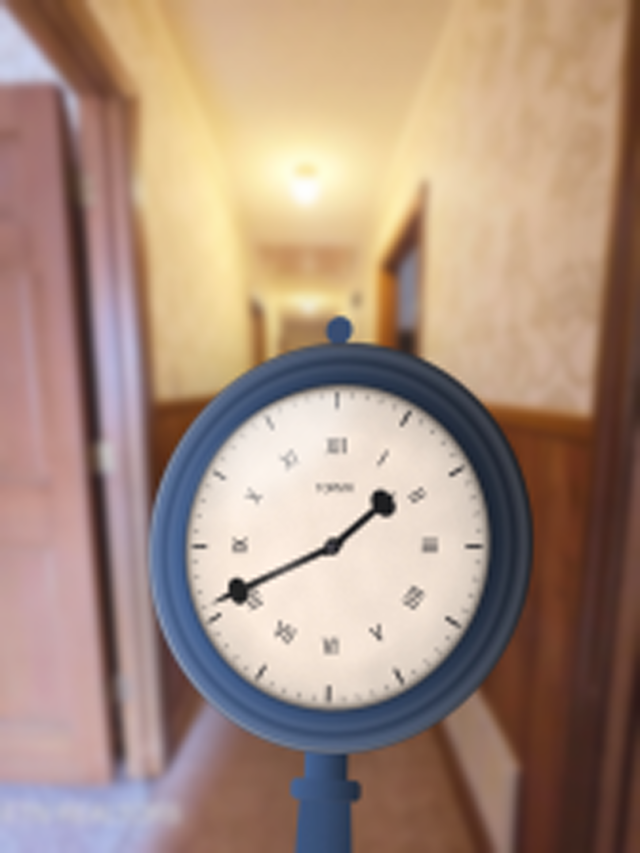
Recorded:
1.41
